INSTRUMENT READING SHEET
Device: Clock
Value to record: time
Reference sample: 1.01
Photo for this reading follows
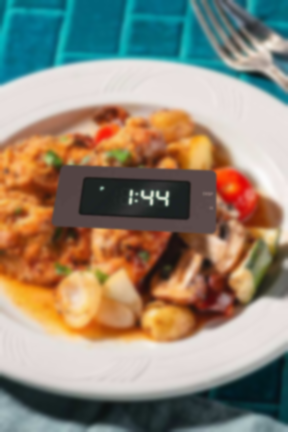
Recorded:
1.44
